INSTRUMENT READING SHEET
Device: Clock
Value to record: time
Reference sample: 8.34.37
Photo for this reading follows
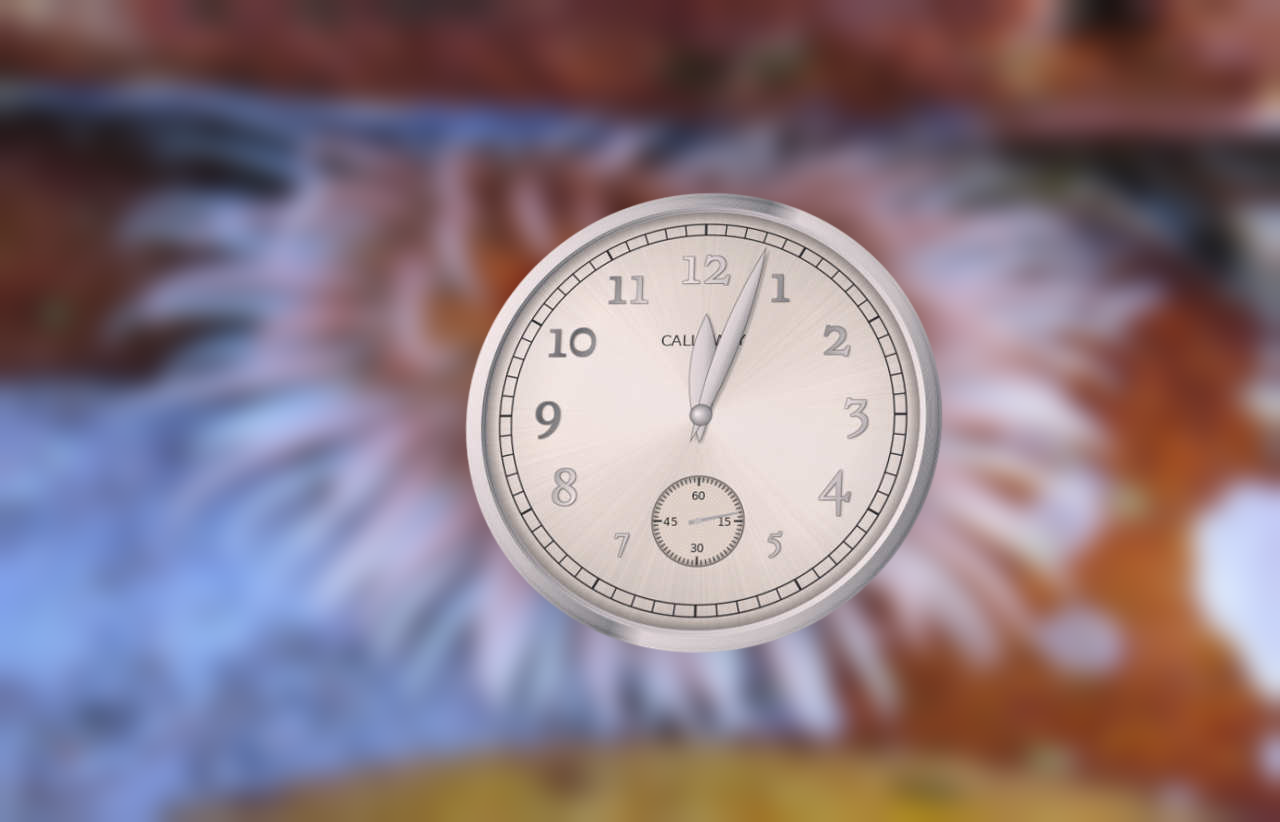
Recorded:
12.03.13
